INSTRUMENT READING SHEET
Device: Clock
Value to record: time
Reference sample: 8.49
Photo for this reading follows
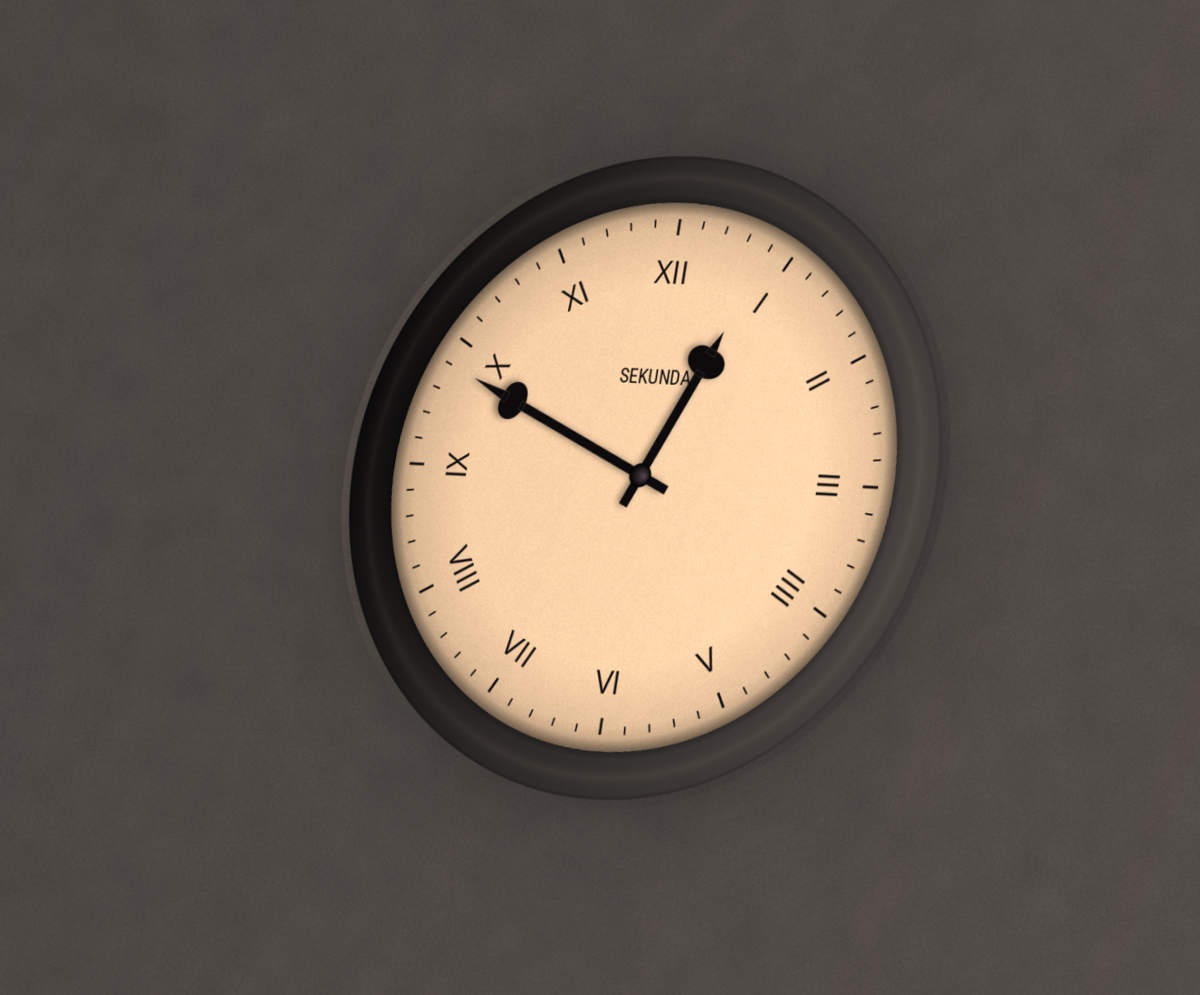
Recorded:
12.49
